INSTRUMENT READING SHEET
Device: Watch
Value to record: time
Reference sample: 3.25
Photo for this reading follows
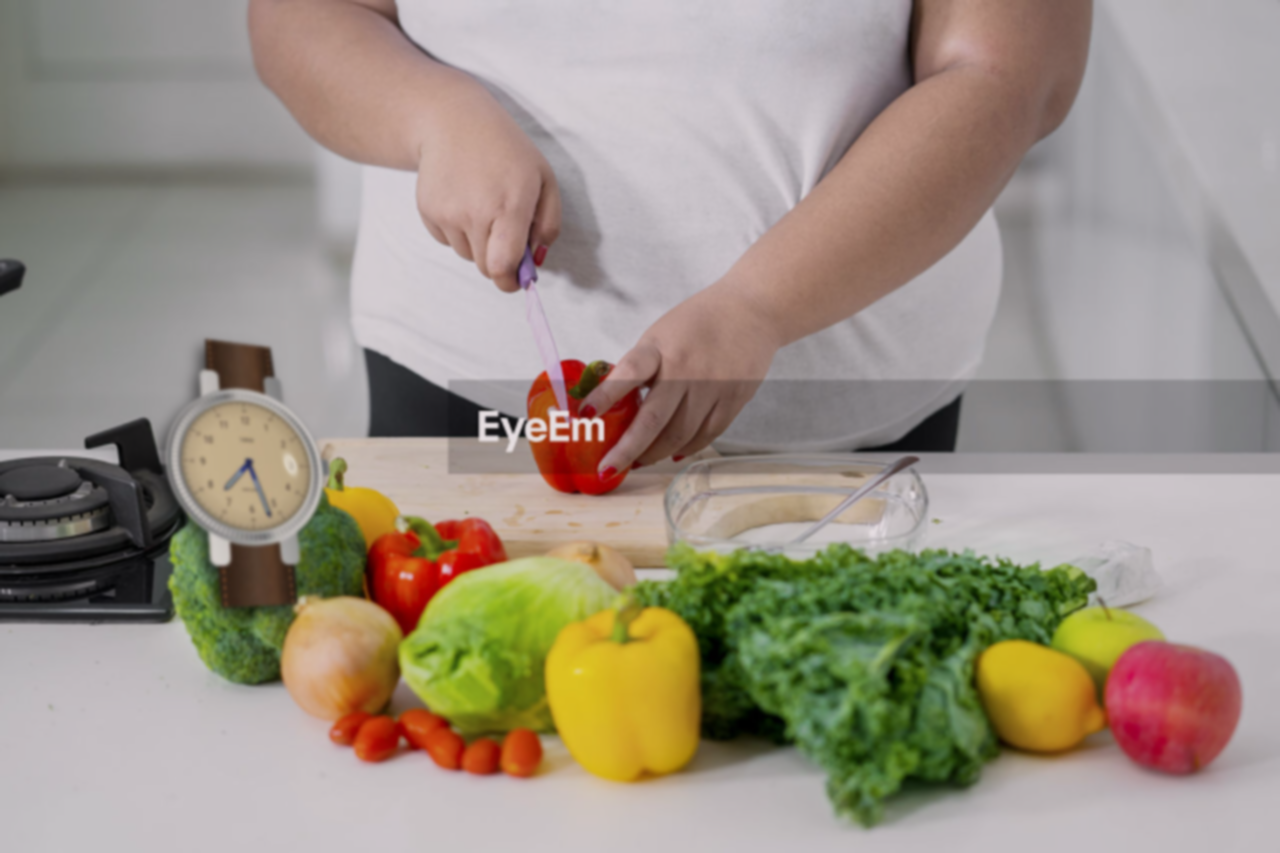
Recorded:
7.27
